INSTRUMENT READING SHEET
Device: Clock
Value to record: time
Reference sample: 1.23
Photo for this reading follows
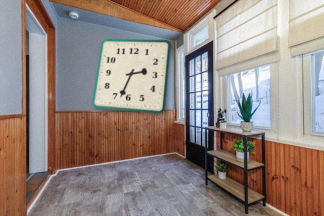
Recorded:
2.33
